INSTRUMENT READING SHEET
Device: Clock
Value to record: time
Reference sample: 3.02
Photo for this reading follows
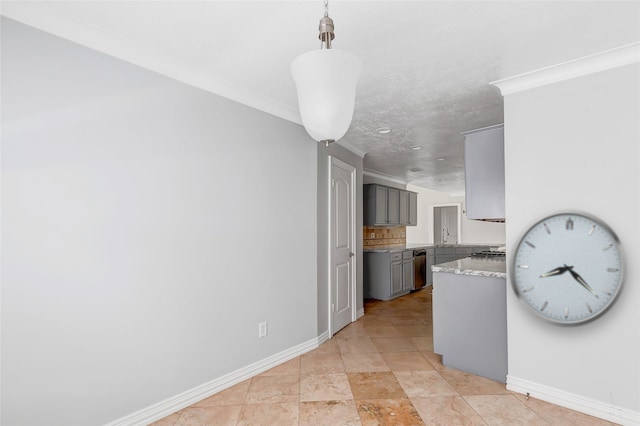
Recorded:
8.22
